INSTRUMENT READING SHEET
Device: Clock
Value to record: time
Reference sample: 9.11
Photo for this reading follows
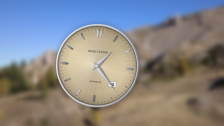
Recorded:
1.23
